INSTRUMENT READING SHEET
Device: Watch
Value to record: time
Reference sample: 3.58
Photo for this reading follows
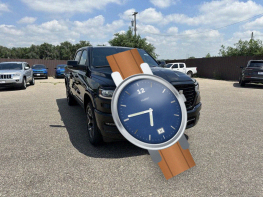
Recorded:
6.46
